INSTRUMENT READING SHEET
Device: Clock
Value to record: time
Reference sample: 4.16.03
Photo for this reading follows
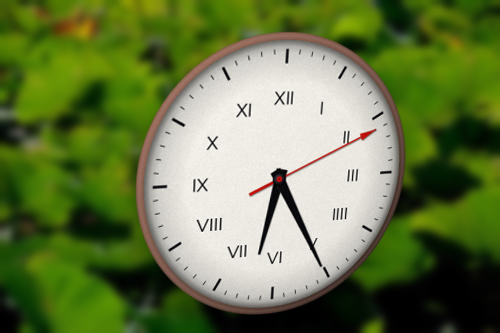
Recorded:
6.25.11
